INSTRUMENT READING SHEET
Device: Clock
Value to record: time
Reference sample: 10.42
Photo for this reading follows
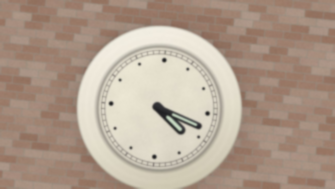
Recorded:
4.18
